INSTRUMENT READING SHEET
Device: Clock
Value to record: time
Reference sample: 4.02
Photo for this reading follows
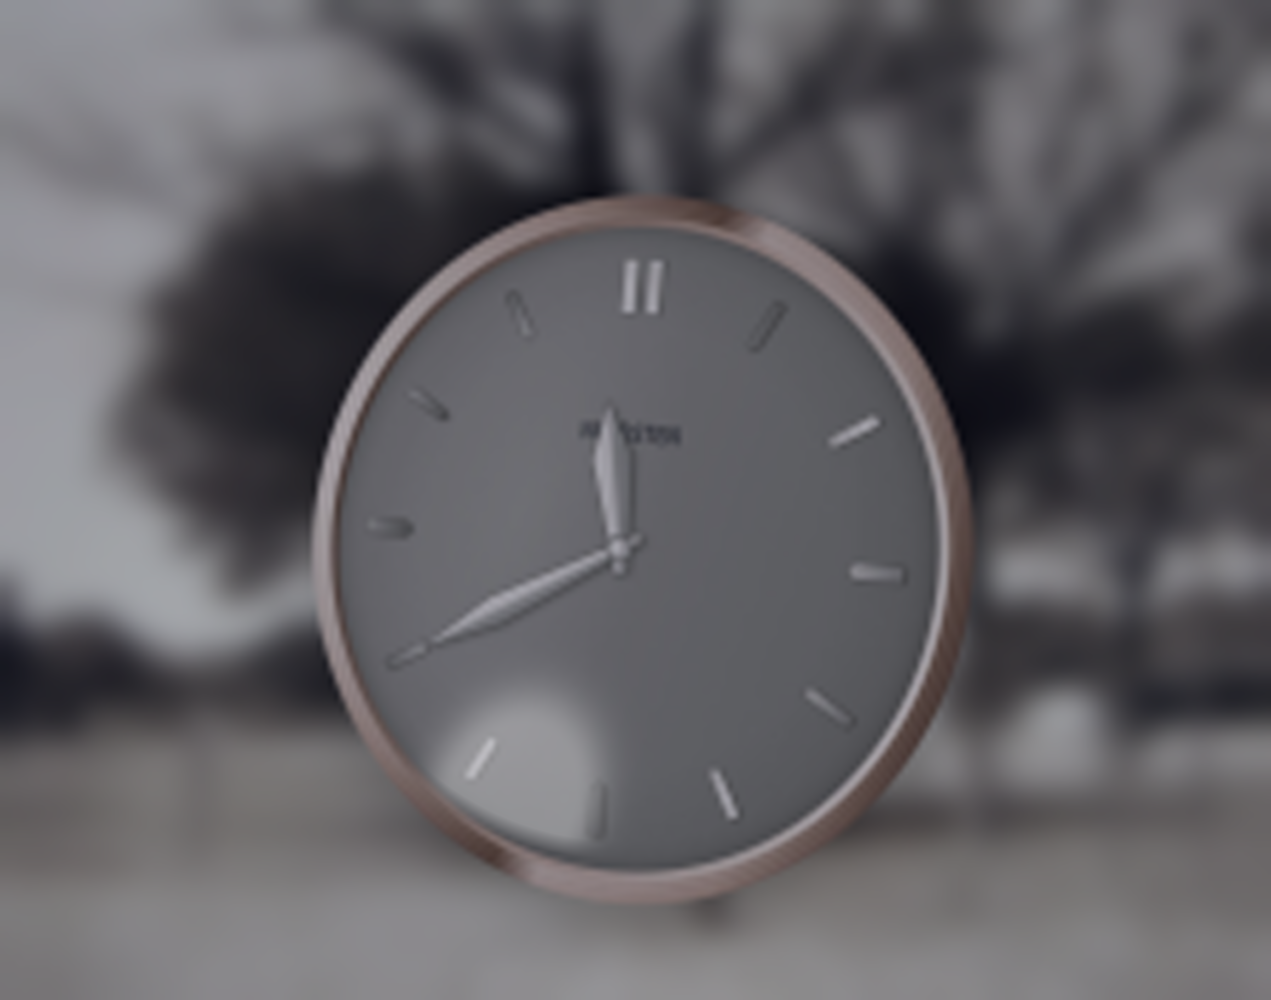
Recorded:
11.40
